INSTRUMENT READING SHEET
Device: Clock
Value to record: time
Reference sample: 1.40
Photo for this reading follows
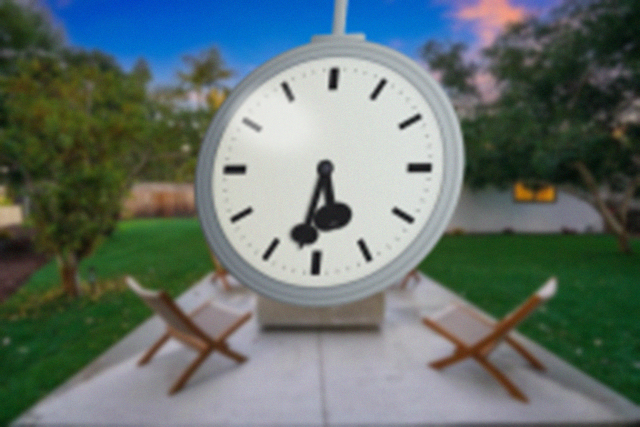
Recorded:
5.32
